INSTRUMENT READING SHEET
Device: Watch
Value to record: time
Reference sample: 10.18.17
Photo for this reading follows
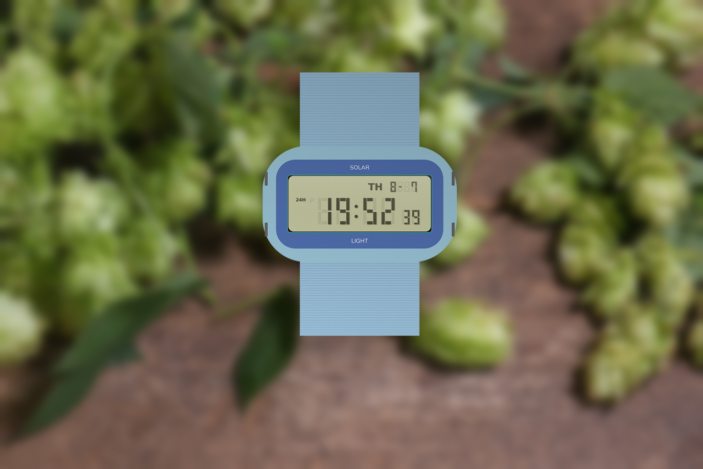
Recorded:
19.52.39
